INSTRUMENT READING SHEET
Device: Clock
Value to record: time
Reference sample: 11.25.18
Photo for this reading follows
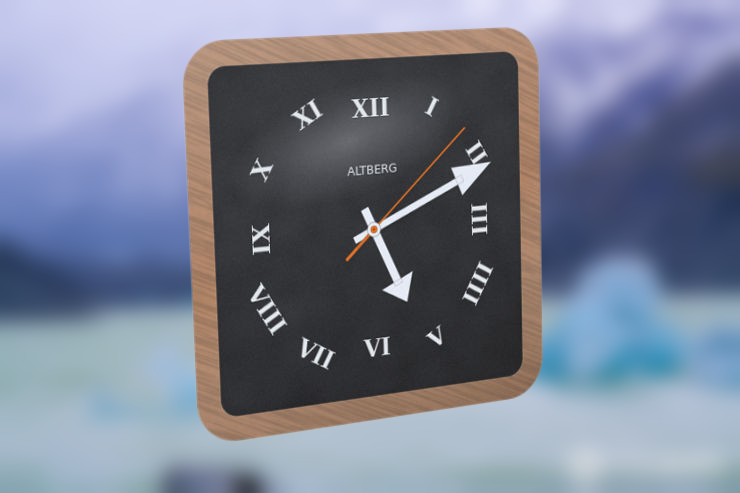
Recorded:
5.11.08
